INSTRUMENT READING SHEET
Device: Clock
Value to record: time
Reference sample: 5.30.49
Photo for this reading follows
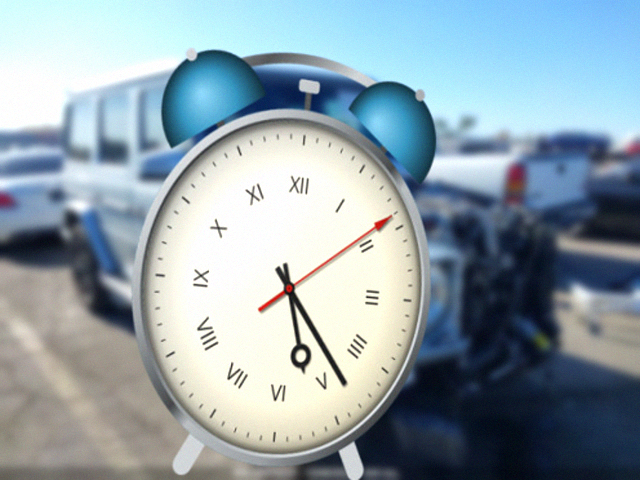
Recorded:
5.23.09
